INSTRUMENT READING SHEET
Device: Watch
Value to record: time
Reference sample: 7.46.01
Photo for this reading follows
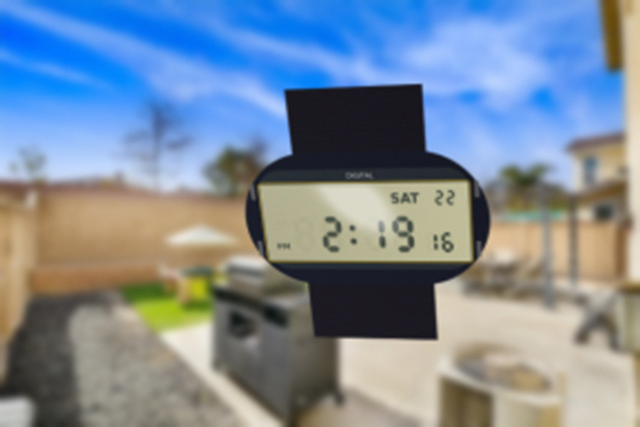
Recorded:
2.19.16
